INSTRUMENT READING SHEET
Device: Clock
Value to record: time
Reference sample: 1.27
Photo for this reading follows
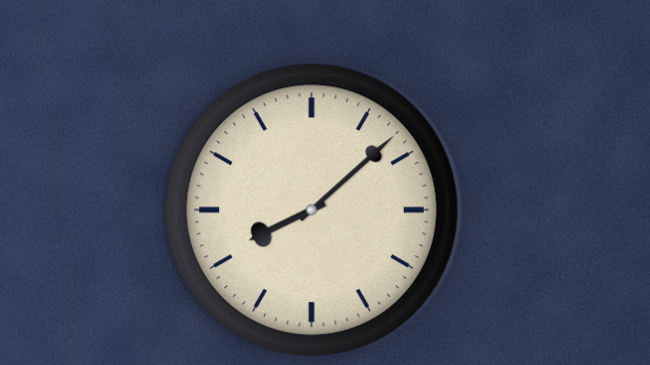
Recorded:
8.08
